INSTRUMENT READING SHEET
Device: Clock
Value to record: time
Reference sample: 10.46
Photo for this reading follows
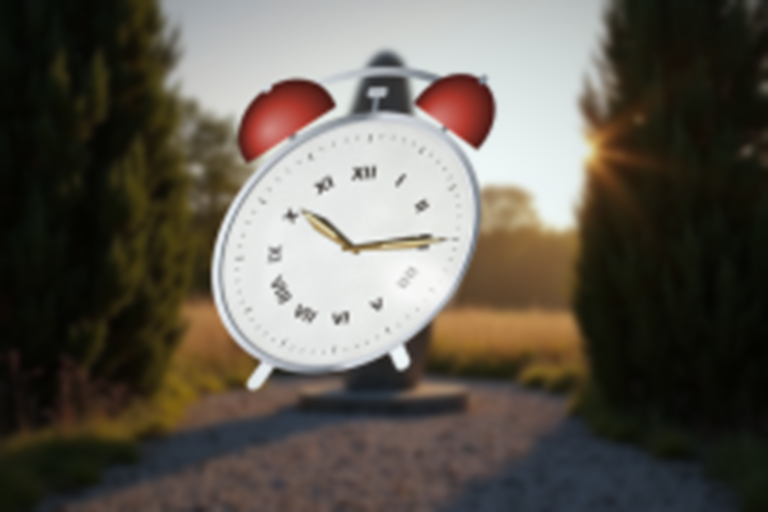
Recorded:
10.15
